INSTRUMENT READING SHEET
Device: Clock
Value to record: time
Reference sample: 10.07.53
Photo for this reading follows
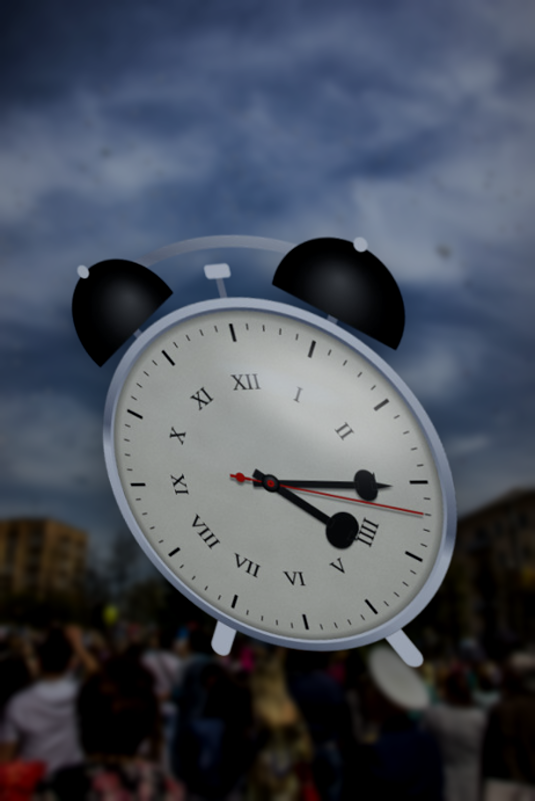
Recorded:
4.15.17
